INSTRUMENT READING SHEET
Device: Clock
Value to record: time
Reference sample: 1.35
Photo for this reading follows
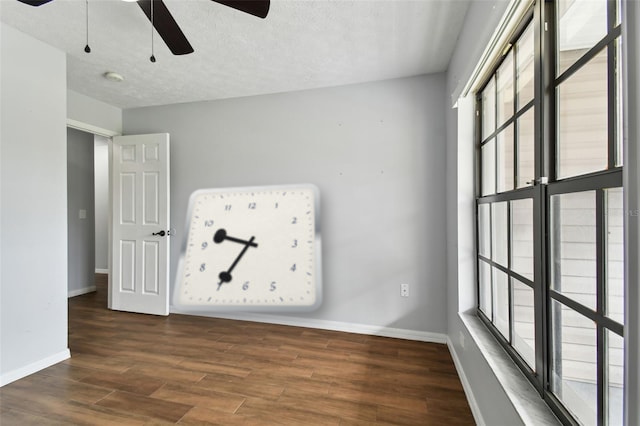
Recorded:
9.35
